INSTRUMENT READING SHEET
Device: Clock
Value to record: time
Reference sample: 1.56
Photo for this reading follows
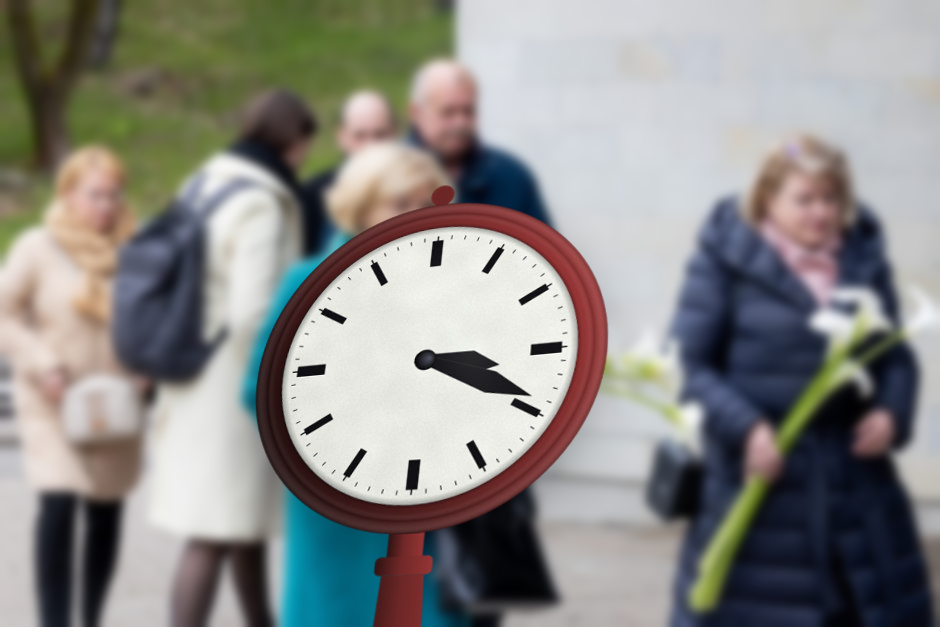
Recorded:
3.19
